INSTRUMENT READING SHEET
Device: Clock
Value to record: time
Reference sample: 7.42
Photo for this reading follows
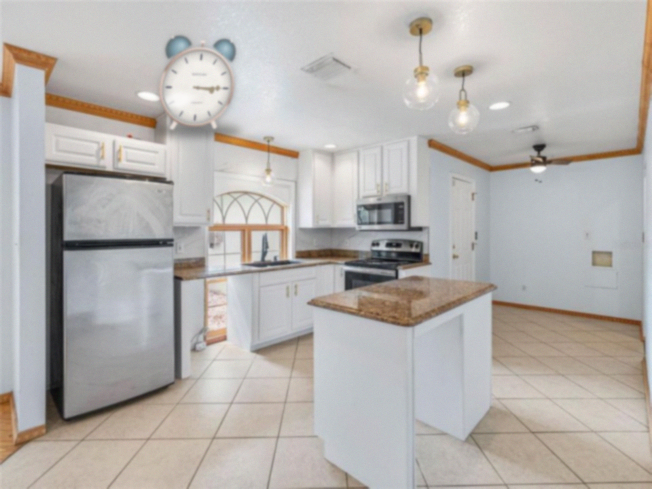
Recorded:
3.15
